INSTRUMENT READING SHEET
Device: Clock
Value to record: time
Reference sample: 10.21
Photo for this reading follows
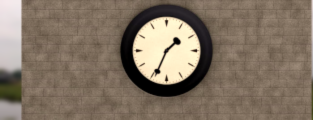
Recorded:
1.34
